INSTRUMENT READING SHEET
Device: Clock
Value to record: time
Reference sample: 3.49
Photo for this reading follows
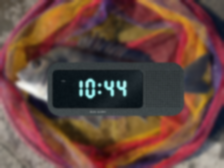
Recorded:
10.44
